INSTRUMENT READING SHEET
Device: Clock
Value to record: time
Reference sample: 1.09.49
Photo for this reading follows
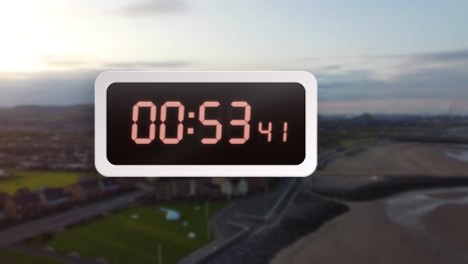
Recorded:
0.53.41
